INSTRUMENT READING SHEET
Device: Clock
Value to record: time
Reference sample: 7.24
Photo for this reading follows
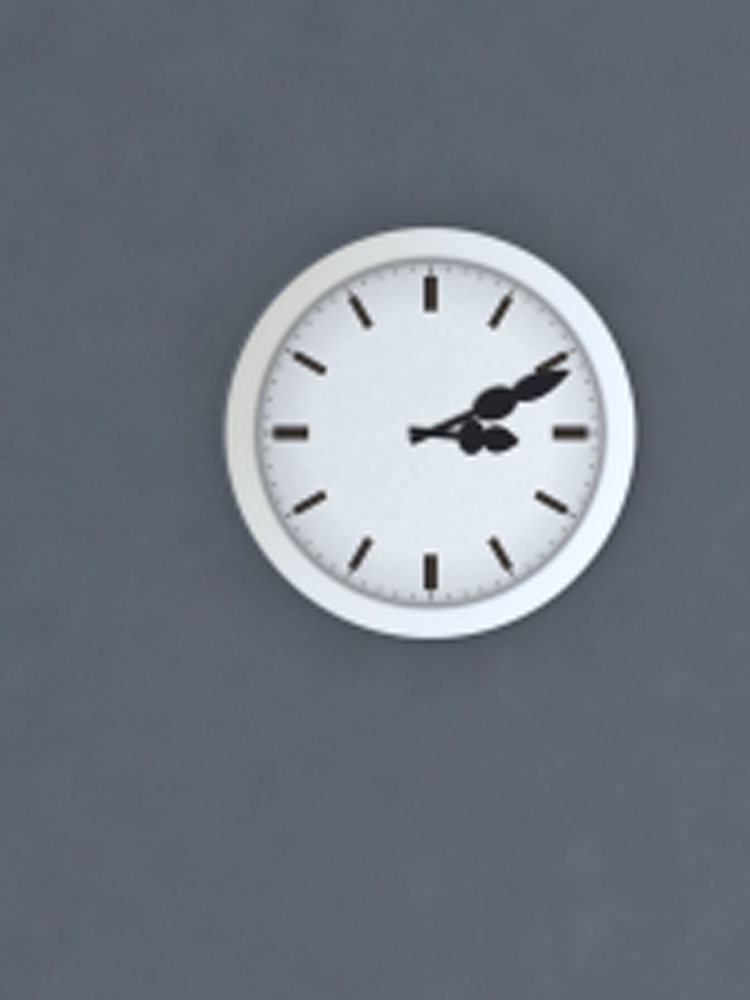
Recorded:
3.11
